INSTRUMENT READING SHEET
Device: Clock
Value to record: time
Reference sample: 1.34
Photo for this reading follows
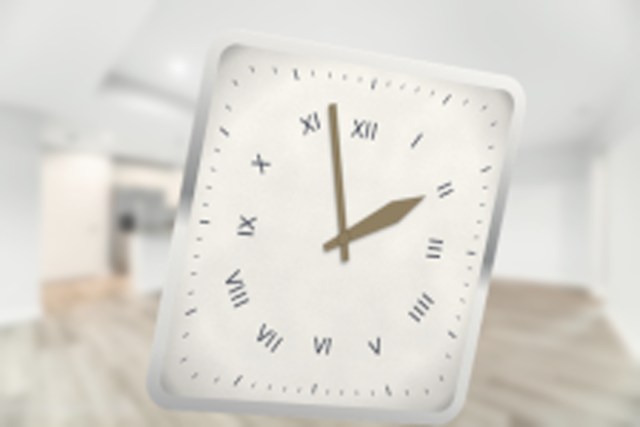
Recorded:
1.57
